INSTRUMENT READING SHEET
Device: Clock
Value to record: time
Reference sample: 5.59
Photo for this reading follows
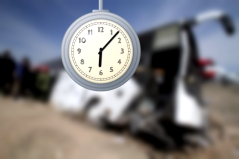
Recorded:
6.07
